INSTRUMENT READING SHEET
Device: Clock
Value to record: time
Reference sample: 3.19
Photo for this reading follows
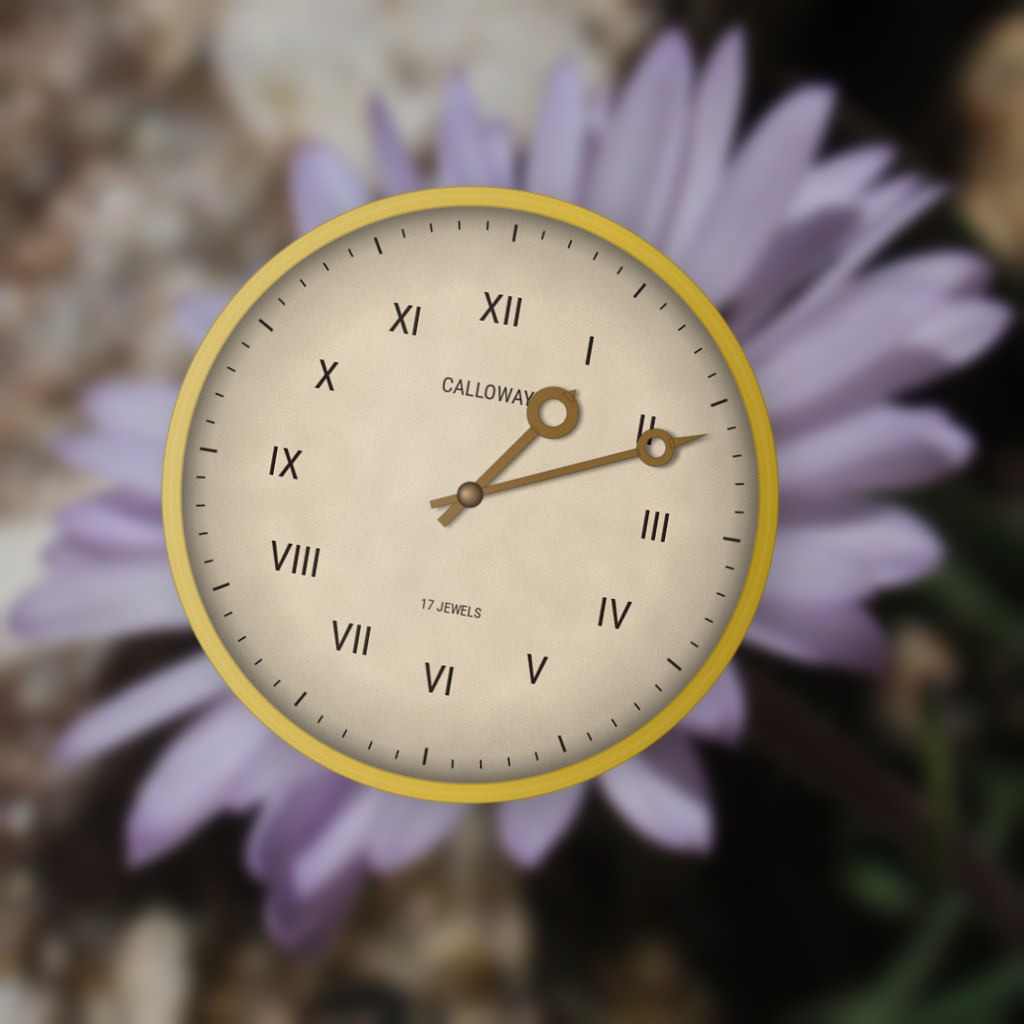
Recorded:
1.11
